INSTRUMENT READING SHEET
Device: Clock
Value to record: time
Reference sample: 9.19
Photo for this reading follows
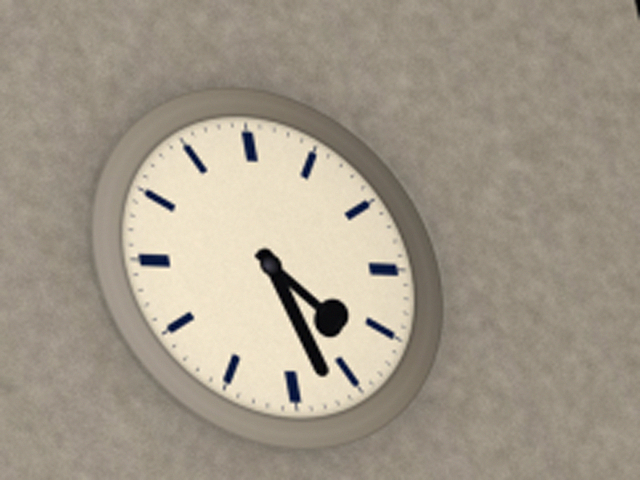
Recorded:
4.27
